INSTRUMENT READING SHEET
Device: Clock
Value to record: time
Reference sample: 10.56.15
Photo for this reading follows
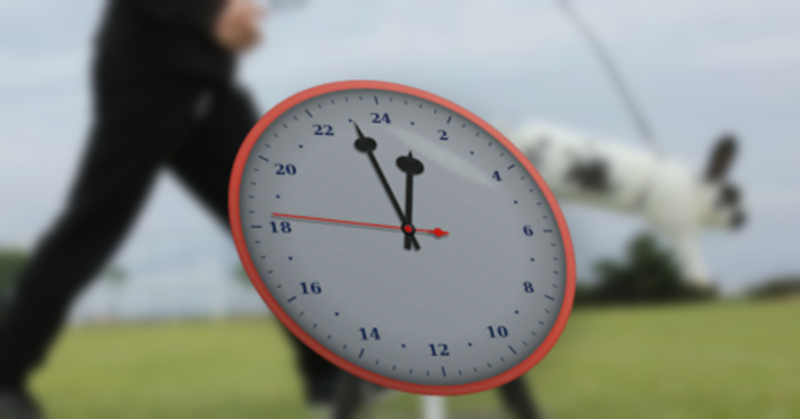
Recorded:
0.57.46
